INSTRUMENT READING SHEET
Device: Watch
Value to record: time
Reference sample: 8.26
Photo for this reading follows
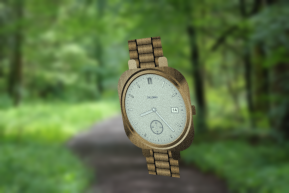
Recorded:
8.23
